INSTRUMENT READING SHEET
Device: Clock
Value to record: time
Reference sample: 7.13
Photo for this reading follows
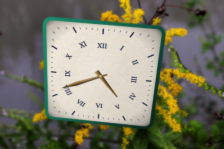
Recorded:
4.41
